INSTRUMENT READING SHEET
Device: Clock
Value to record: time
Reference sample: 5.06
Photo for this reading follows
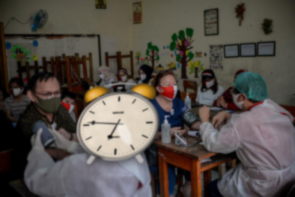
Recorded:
6.46
